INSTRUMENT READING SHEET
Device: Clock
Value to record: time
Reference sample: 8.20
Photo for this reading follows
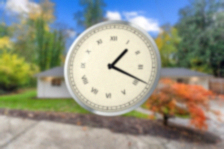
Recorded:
1.19
